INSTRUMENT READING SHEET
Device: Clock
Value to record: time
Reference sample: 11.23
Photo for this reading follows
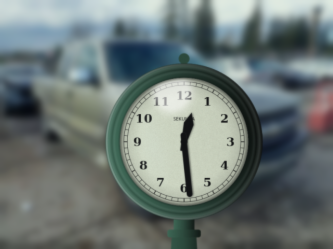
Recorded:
12.29
